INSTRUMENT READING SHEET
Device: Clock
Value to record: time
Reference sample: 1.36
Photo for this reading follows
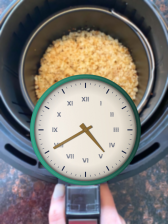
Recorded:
4.40
